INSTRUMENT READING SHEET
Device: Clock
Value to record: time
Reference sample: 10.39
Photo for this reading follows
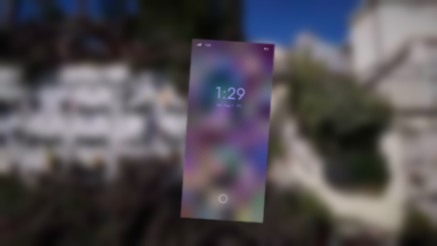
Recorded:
1.29
